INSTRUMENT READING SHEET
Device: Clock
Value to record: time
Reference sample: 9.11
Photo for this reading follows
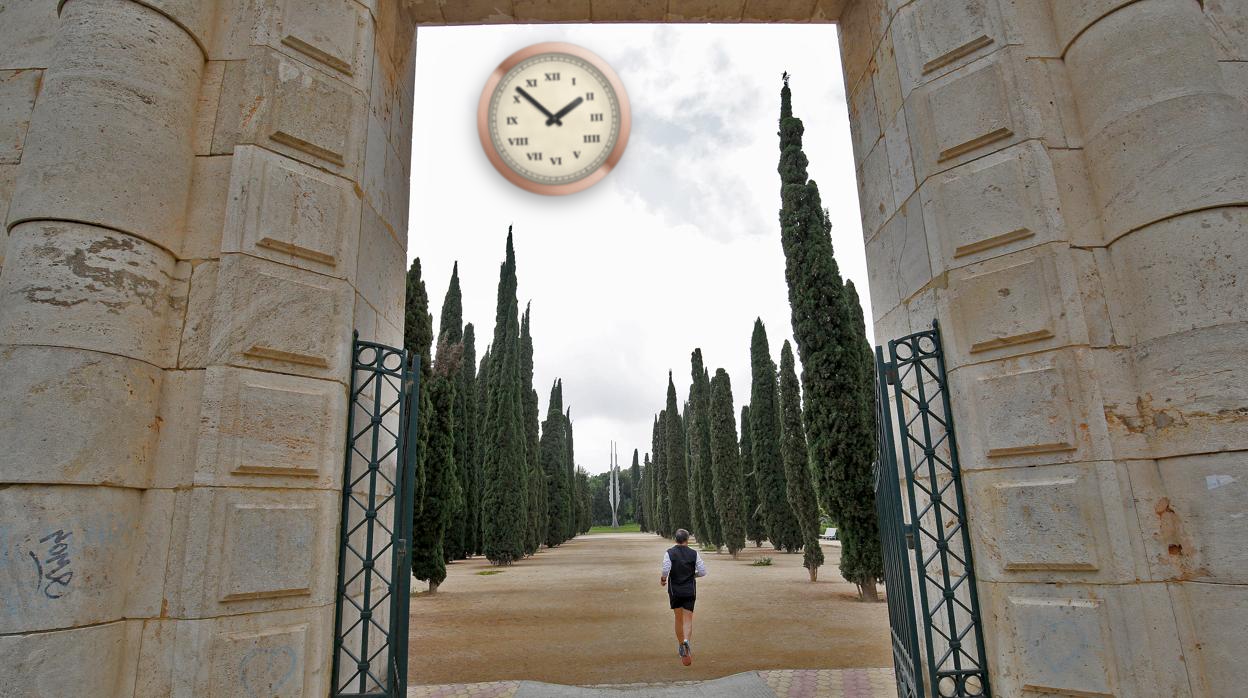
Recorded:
1.52
